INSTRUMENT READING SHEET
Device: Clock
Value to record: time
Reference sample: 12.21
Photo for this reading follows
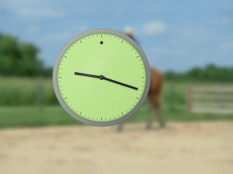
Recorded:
9.18
